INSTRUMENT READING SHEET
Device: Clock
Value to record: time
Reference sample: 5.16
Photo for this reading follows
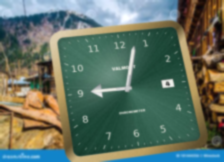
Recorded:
9.03
